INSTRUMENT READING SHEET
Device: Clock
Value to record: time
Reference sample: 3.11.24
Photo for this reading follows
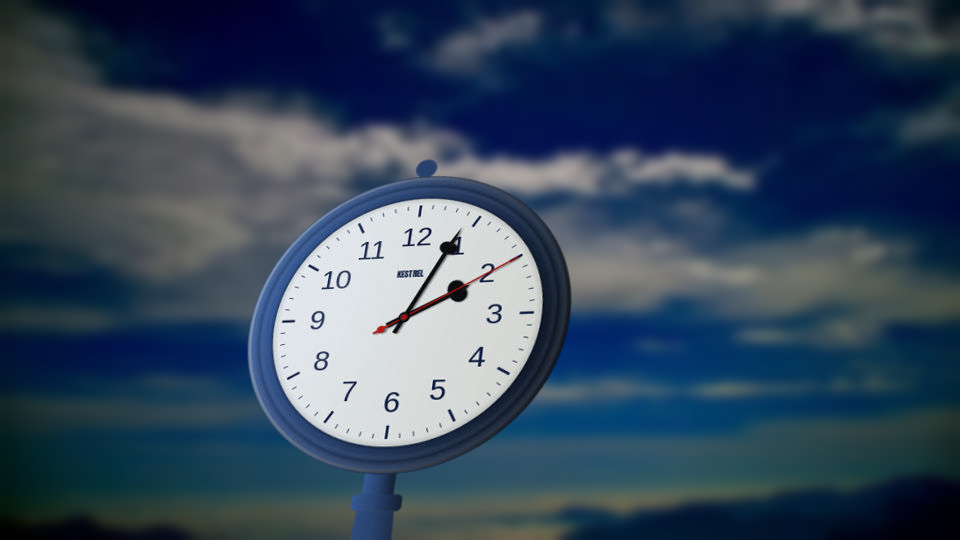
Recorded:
2.04.10
